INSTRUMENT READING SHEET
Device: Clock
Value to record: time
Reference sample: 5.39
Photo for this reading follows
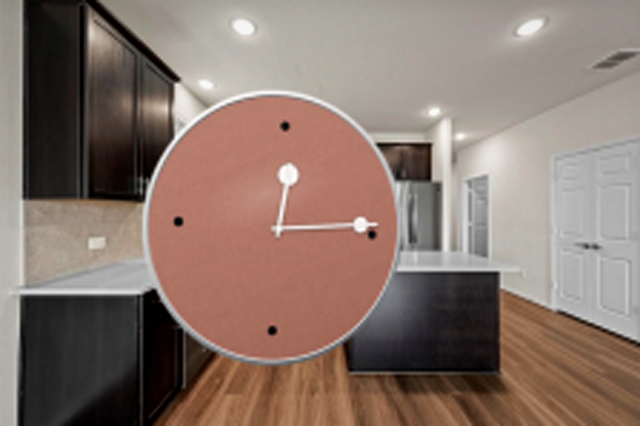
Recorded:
12.14
